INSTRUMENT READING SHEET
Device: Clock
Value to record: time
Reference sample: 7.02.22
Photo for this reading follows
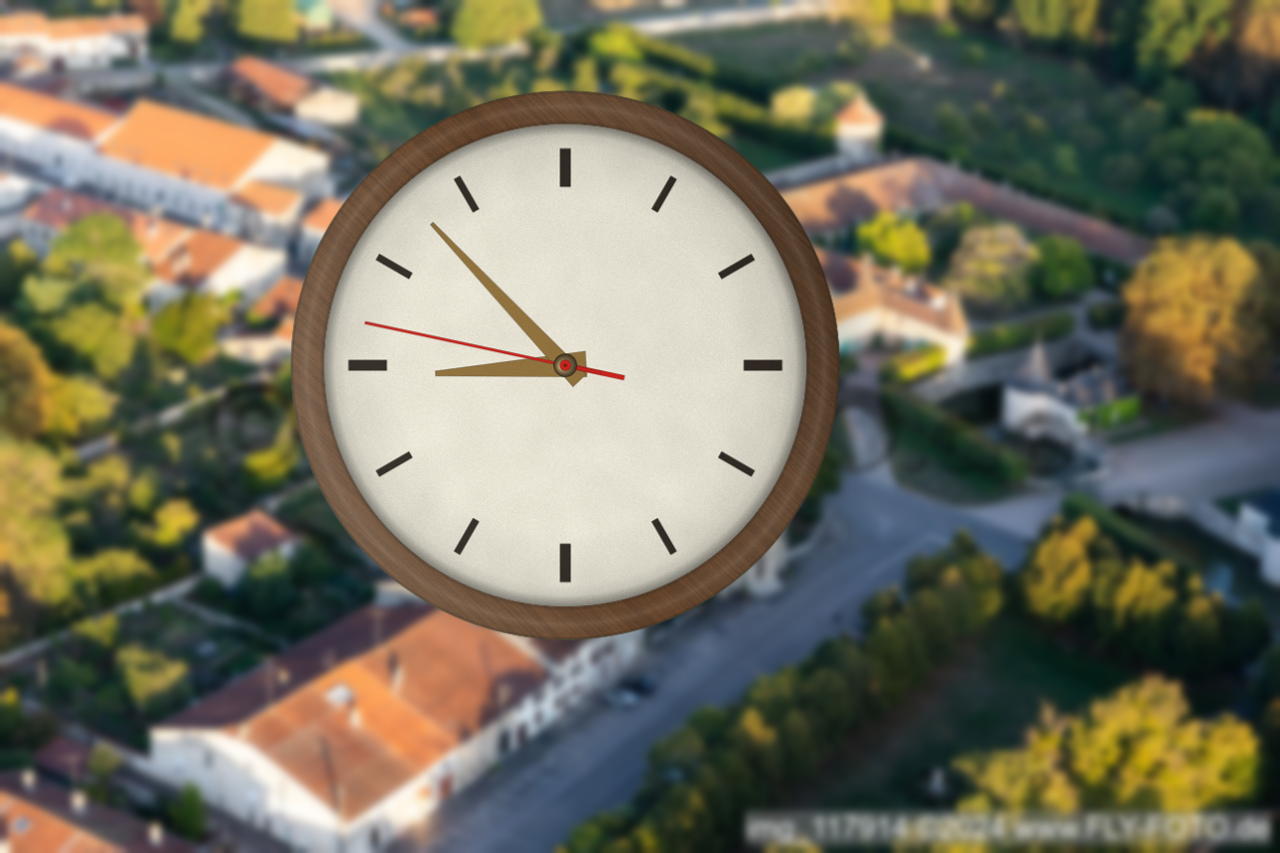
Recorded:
8.52.47
